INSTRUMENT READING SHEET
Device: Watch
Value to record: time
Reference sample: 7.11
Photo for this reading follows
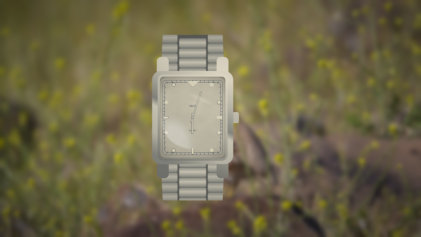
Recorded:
6.03
